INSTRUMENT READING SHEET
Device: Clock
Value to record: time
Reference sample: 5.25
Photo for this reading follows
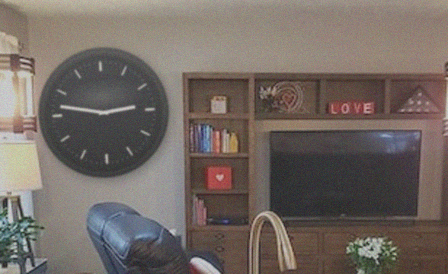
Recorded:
2.47
